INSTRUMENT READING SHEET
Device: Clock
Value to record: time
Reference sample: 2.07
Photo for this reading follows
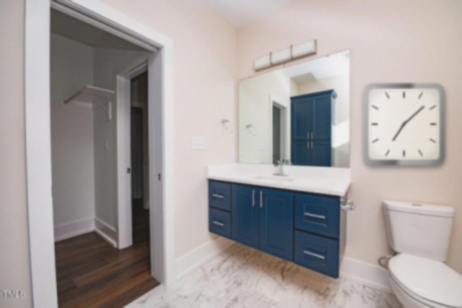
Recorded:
7.08
